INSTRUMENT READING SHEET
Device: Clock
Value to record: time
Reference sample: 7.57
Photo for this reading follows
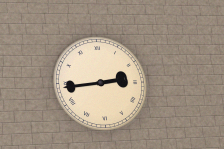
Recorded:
2.44
